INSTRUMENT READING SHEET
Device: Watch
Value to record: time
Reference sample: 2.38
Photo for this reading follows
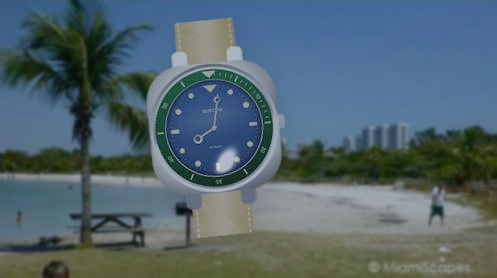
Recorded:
8.02
